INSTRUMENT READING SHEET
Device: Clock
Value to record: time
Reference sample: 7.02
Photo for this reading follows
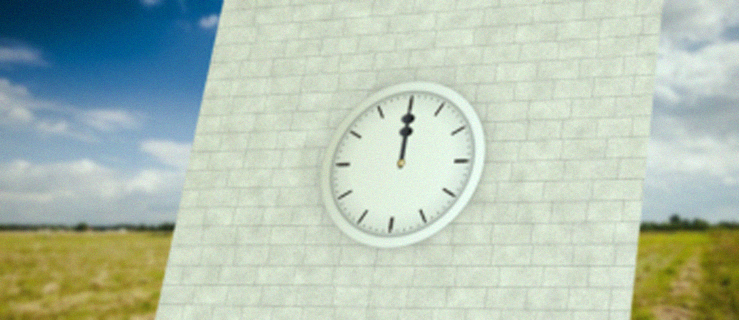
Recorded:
12.00
